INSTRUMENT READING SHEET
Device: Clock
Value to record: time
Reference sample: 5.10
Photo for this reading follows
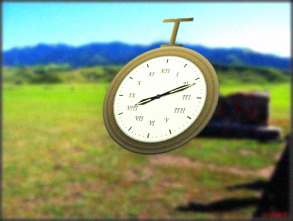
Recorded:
8.11
